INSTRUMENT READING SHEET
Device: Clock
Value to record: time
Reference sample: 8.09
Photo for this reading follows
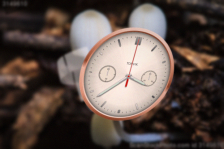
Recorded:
3.38
